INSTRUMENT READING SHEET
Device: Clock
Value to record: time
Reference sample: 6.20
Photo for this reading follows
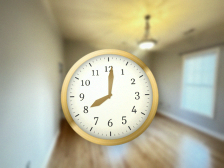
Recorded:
8.01
